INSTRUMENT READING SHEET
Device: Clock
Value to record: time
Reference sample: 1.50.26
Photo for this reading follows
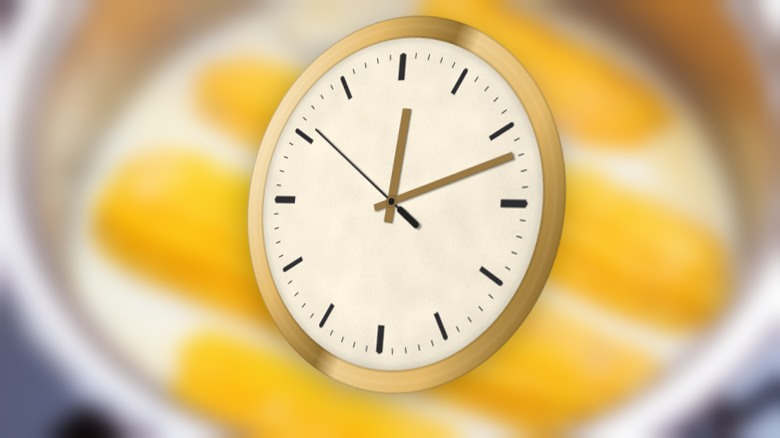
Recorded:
12.11.51
